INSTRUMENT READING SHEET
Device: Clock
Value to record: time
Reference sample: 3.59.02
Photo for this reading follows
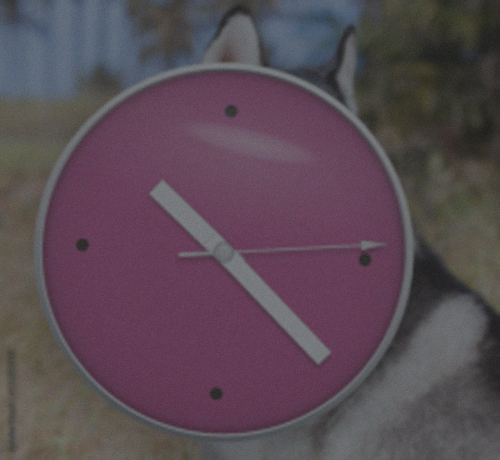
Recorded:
10.22.14
